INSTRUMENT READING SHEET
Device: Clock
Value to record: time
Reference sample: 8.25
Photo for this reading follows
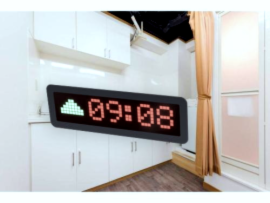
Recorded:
9.08
